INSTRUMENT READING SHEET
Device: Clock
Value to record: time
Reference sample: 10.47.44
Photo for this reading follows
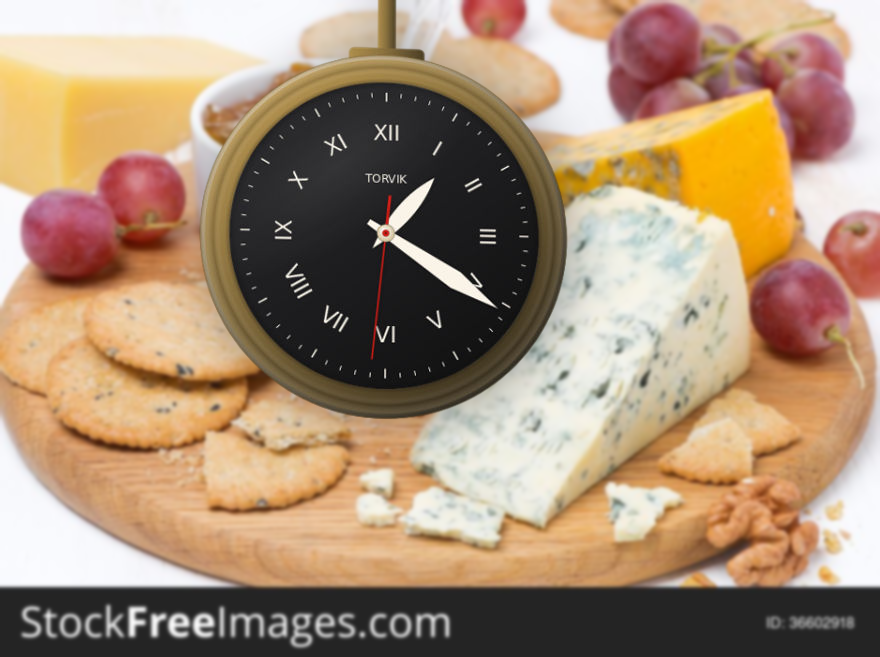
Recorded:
1.20.31
